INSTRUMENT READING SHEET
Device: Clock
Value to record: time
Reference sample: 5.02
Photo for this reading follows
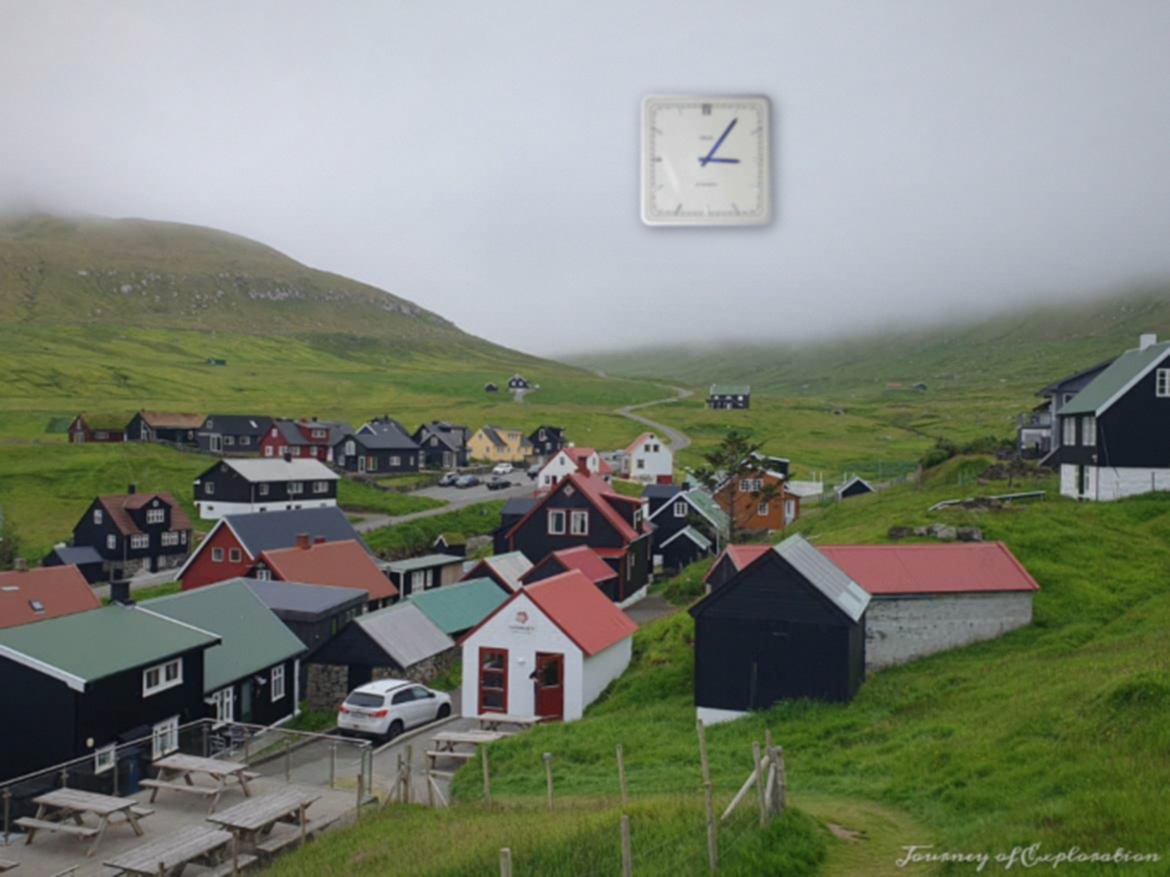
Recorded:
3.06
